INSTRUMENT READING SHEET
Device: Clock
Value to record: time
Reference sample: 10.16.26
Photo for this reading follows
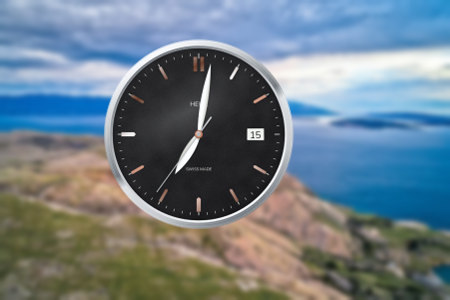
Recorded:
7.01.36
